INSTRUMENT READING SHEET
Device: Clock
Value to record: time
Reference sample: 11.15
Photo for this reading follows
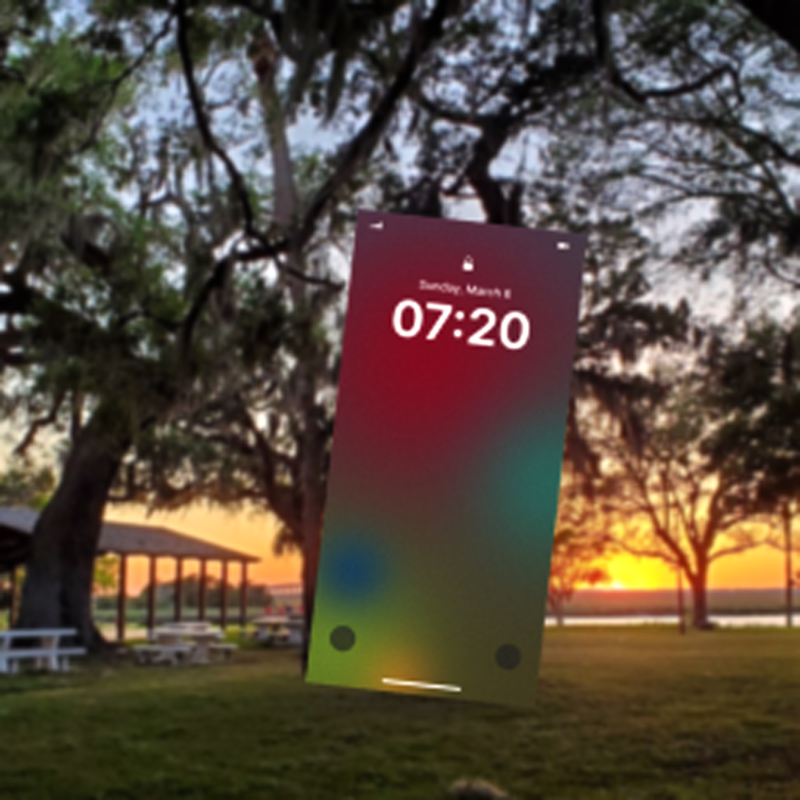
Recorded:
7.20
